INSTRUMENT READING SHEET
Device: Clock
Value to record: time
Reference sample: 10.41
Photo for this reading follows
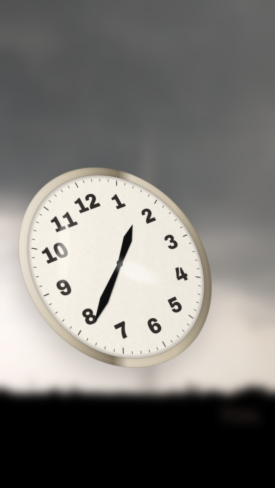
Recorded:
1.39
